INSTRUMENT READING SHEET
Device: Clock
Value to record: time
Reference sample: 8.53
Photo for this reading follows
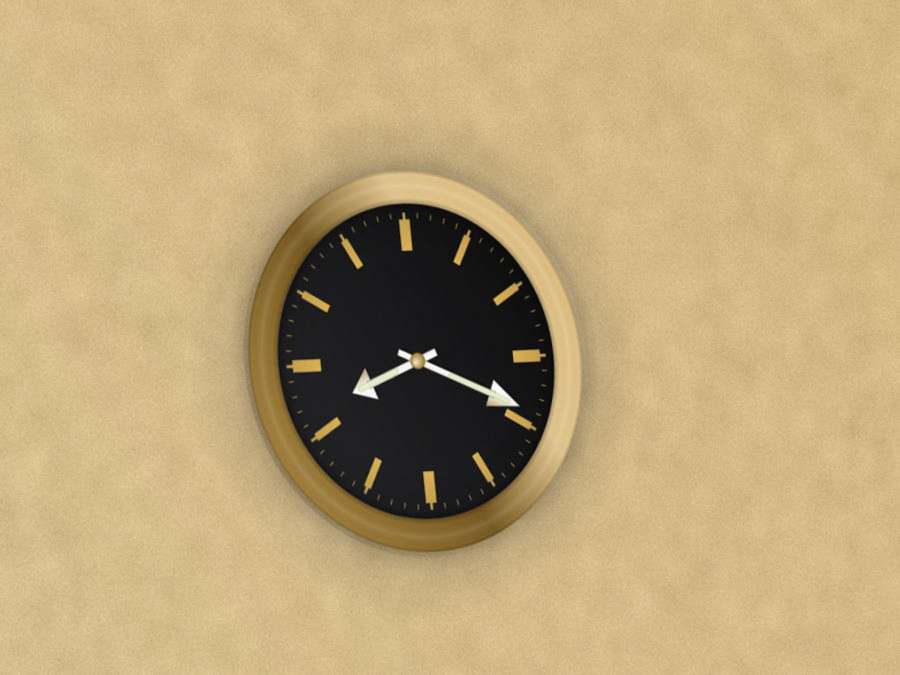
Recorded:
8.19
